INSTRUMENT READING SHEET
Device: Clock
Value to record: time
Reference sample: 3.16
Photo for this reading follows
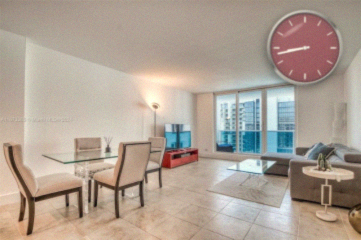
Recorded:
8.43
